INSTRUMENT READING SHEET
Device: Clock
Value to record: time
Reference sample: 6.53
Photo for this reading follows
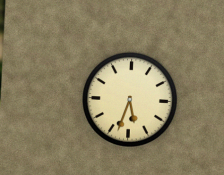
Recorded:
5.33
